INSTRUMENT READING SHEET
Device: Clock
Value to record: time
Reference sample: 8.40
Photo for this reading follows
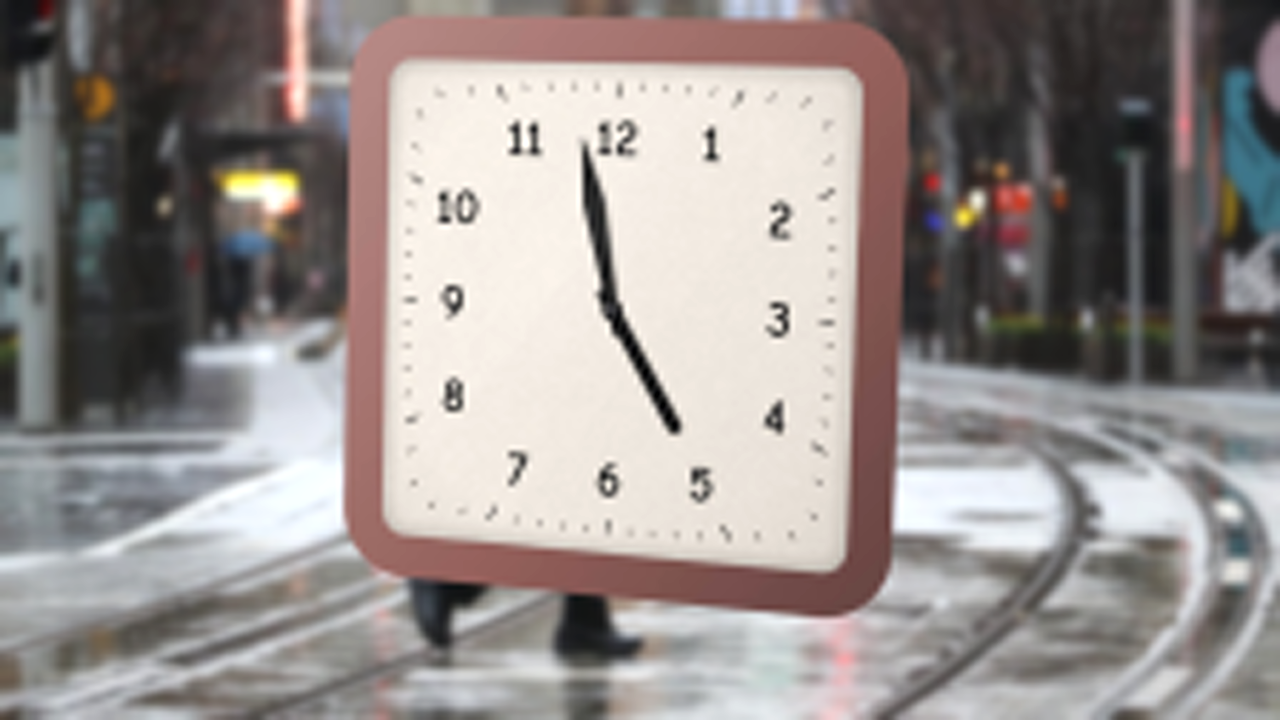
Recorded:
4.58
